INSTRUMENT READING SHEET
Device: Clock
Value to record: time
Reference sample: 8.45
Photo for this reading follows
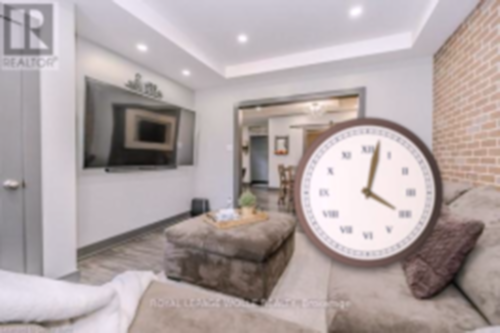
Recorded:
4.02
